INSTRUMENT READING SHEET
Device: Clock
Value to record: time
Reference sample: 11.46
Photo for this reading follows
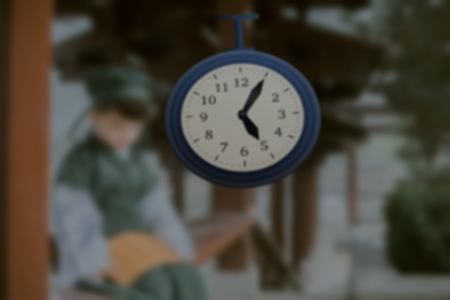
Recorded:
5.05
